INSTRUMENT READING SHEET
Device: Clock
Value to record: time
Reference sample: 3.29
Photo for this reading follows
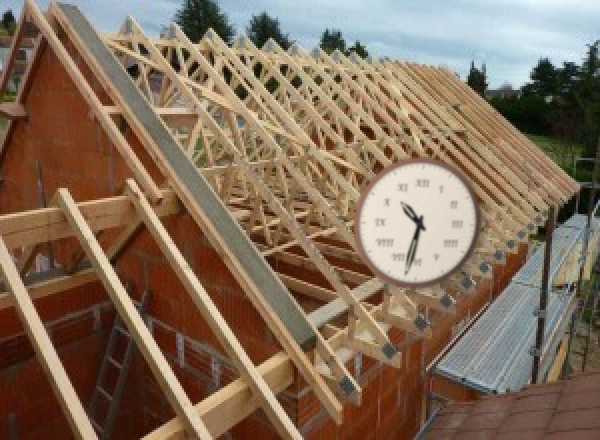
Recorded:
10.32
